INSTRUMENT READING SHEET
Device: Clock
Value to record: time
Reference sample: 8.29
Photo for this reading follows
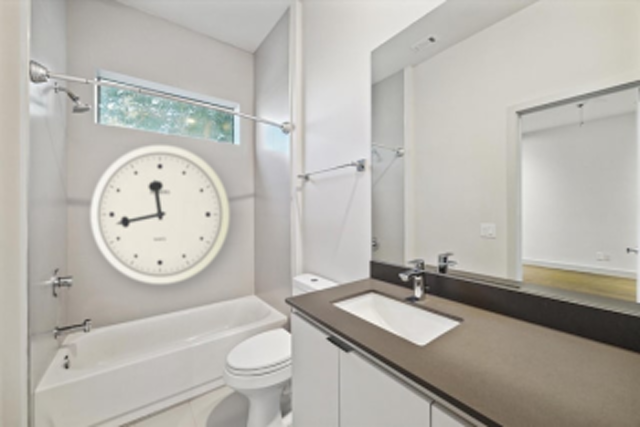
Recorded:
11.43
